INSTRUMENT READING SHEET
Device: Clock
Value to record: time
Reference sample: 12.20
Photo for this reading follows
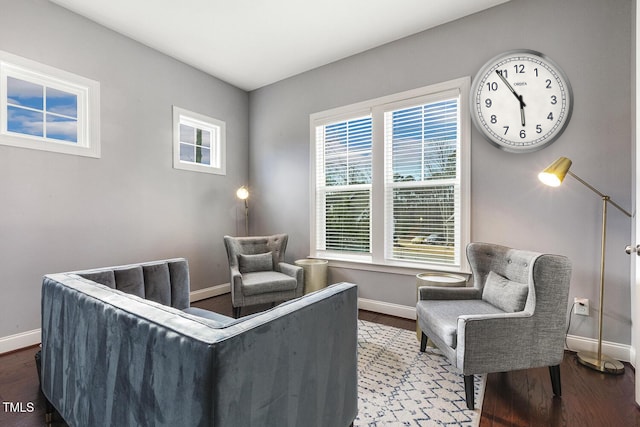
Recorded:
5.54
